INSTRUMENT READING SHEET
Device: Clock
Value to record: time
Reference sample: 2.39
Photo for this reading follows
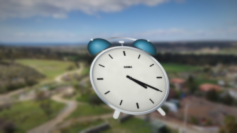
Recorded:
4.20
